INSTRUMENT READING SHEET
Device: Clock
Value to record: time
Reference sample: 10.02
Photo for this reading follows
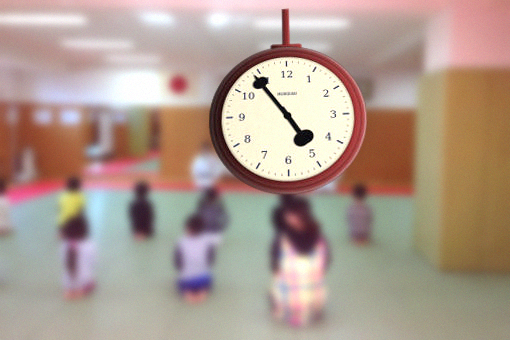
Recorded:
4.54
